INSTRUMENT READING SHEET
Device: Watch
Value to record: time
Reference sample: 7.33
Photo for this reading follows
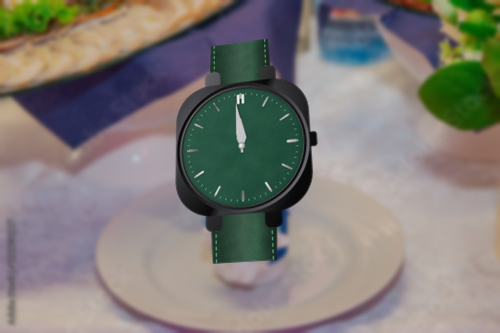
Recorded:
11.59
